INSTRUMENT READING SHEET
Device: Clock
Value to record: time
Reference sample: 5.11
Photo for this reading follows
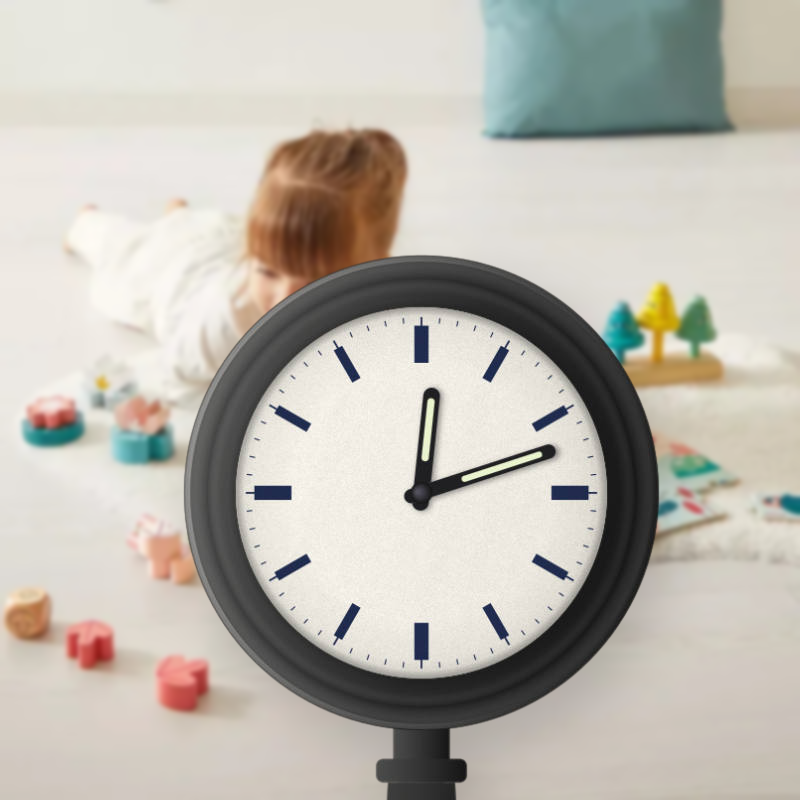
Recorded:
12.12
